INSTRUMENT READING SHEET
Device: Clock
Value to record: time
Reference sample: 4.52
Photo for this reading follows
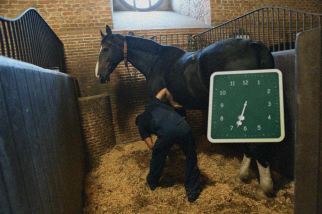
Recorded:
6.33
